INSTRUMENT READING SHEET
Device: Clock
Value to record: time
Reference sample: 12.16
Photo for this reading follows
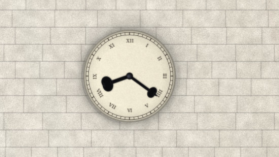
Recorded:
8.21
